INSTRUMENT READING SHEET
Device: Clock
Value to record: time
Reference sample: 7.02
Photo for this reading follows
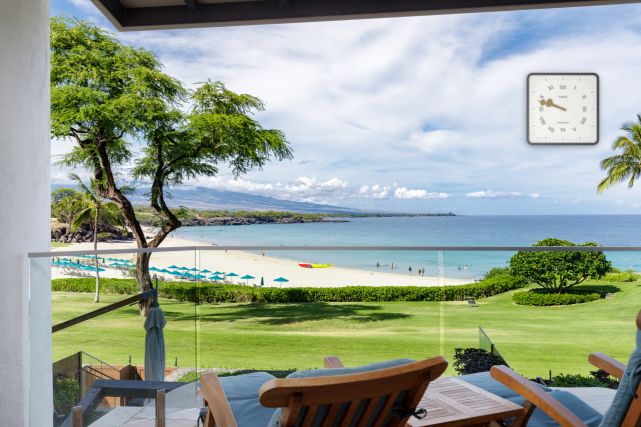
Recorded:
9.48
